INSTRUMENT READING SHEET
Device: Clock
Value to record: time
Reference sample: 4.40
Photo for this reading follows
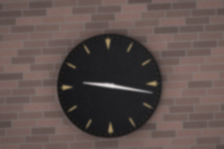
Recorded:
9.17
